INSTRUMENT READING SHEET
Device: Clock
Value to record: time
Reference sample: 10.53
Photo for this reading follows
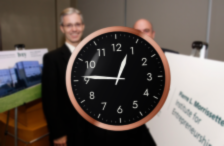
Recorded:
12.46
